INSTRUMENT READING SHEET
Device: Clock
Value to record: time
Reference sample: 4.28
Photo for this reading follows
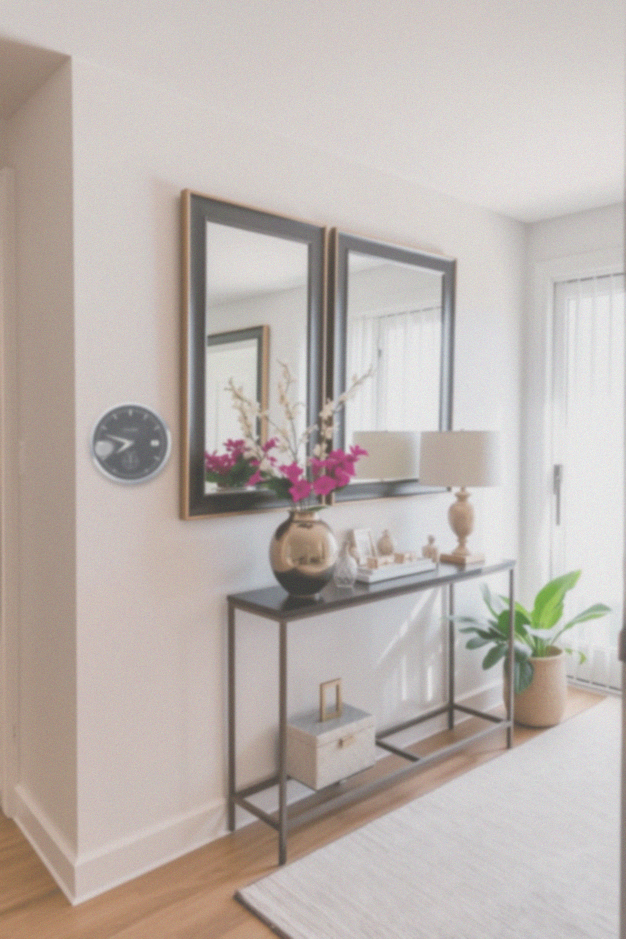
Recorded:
7.48
